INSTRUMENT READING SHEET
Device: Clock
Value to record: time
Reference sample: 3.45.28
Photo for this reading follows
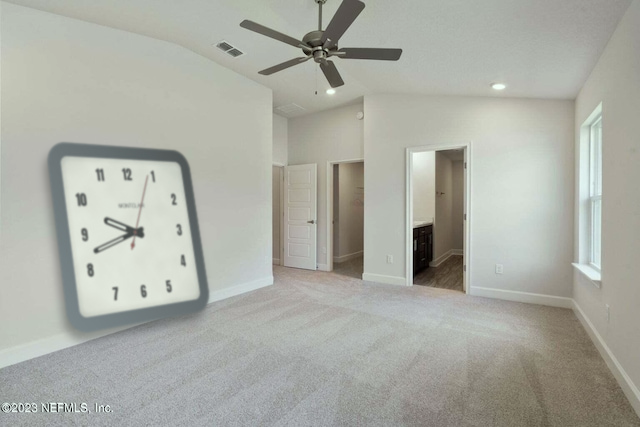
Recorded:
9.42.04
